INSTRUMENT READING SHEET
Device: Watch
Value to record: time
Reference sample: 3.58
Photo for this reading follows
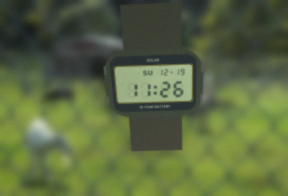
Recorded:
11.26
